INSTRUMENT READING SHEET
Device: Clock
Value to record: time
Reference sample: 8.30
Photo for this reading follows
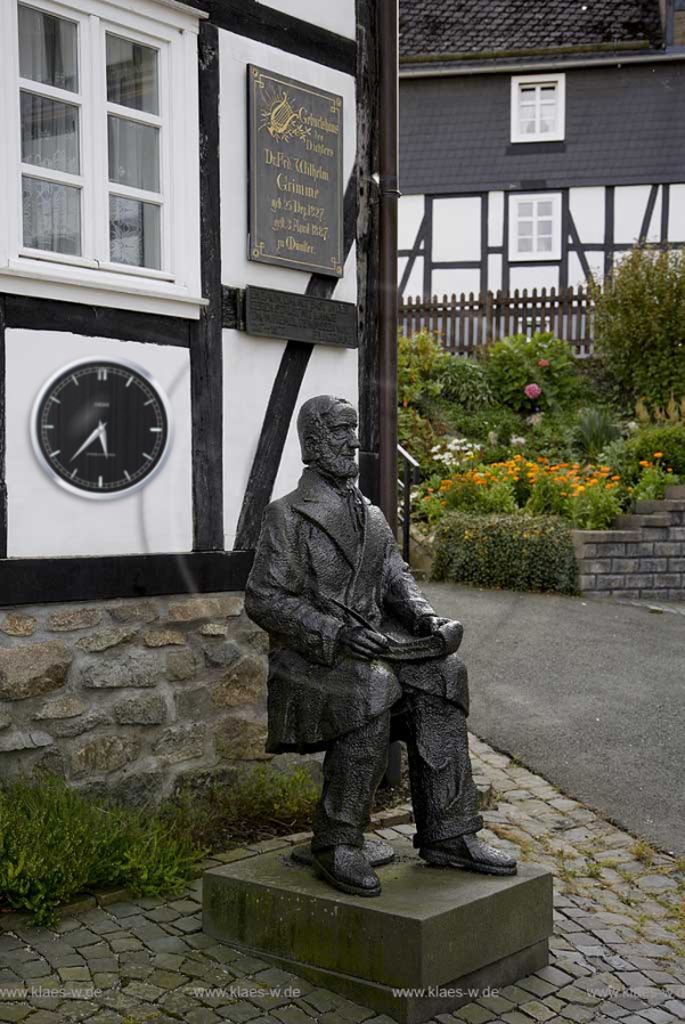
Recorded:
5.37
